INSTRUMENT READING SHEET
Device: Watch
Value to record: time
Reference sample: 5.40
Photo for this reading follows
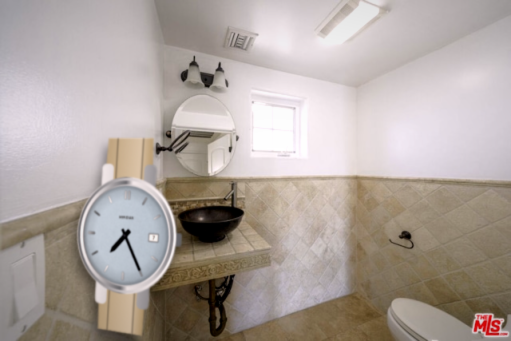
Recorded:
7.25
